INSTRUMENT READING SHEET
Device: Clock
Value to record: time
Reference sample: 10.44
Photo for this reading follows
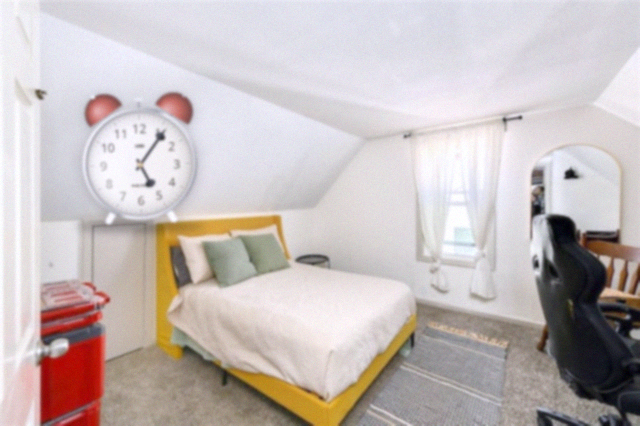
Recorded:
5.06
